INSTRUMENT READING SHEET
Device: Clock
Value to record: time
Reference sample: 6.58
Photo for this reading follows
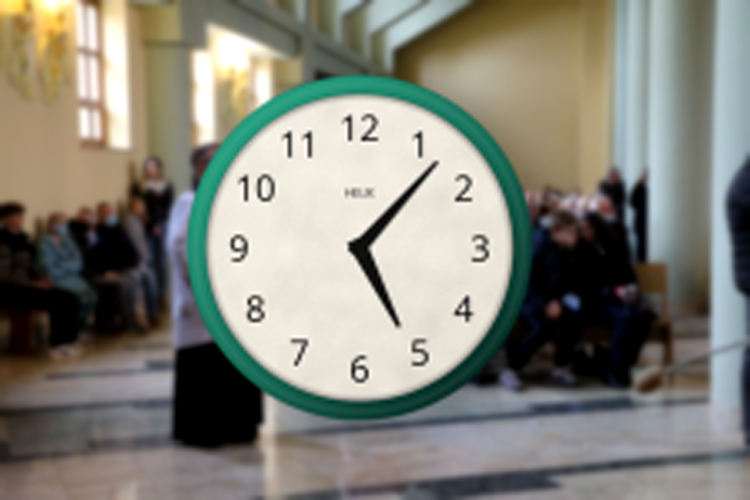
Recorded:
5.07
